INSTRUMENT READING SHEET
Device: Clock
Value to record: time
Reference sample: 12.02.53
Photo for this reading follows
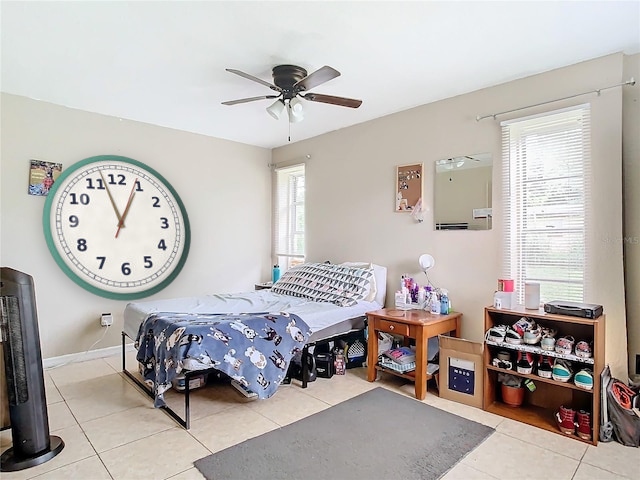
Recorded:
12.57.04
